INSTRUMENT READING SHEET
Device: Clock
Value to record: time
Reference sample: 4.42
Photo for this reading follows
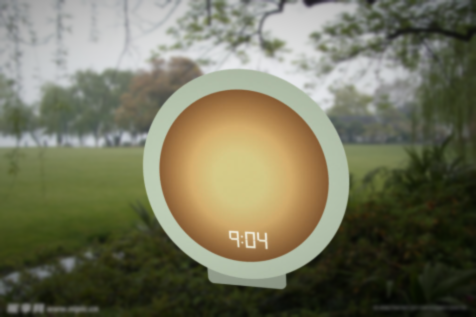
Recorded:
9.04
